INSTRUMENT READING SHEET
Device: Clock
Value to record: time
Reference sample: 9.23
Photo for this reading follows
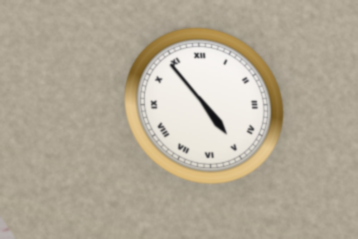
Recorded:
4.54
